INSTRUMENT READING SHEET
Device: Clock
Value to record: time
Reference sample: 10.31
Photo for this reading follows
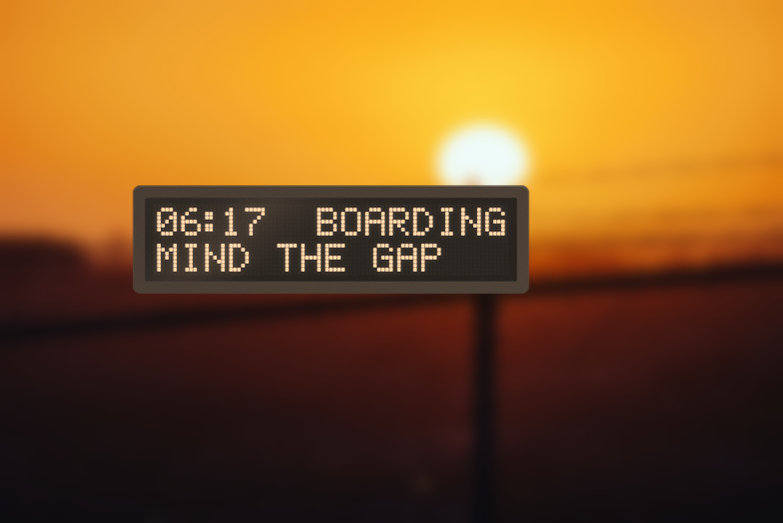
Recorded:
6.17
